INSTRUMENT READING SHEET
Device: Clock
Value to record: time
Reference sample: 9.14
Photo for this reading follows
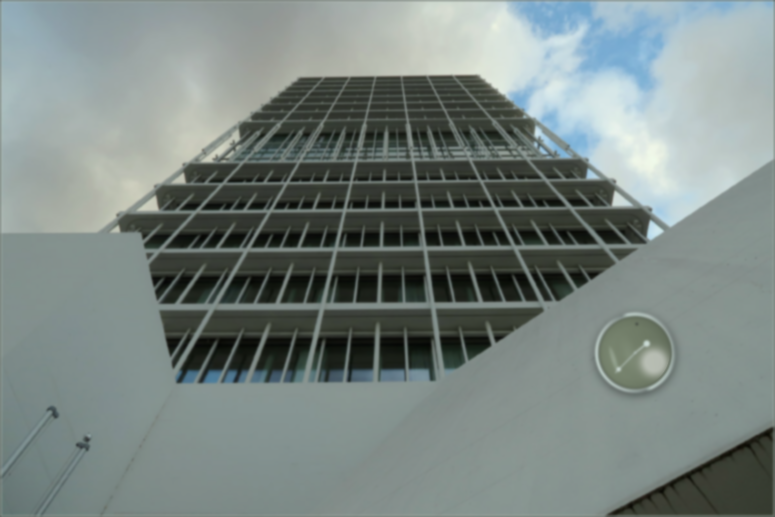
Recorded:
1.37
